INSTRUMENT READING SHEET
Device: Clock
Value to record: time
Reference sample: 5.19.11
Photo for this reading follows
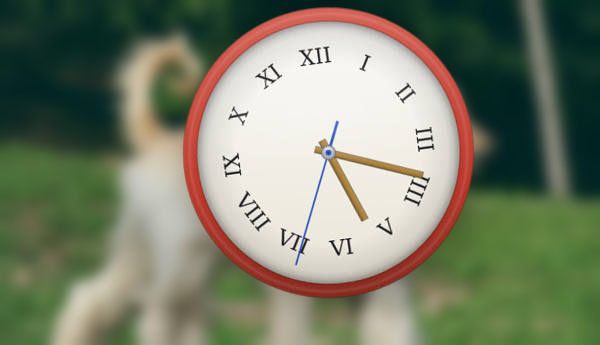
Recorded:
5.18.34
